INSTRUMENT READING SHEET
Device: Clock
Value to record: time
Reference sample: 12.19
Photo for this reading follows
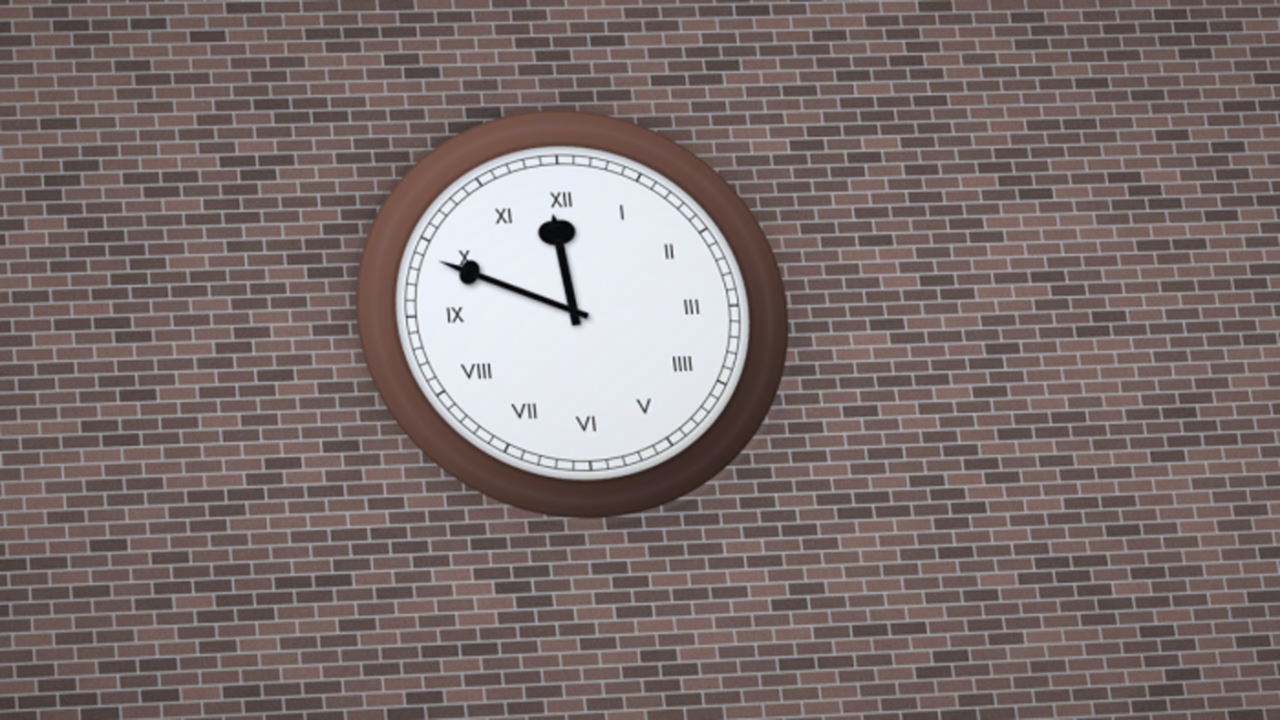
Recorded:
11.49
